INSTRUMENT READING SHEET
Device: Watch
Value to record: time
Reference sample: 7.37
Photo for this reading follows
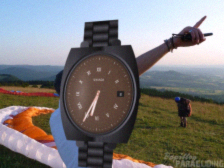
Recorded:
6.35
